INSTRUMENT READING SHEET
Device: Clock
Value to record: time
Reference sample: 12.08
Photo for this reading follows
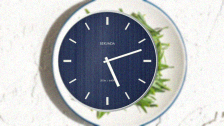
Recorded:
5.12
